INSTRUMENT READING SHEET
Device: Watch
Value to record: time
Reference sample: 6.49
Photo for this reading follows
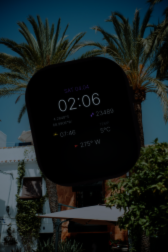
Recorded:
2.06
